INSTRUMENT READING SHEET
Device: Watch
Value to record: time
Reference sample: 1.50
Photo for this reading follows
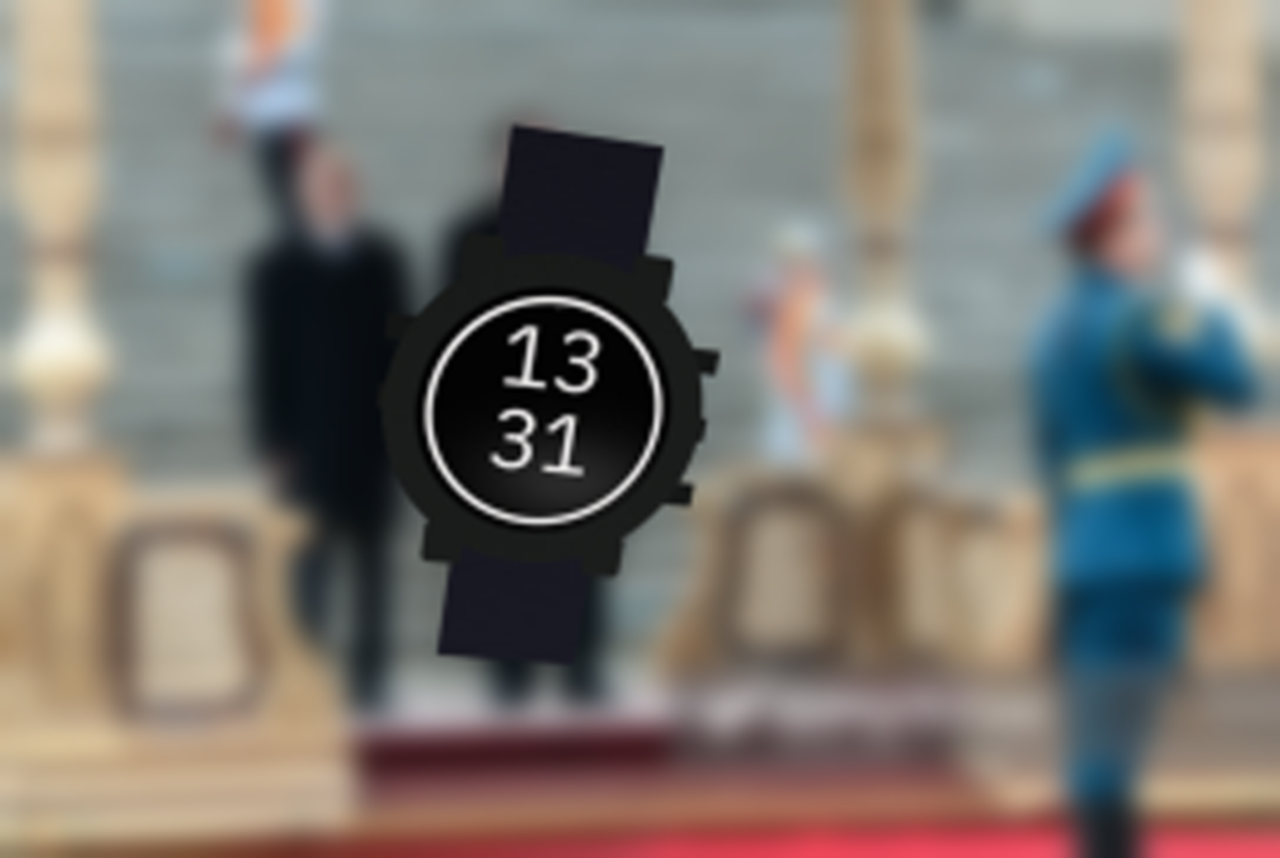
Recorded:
13.31
